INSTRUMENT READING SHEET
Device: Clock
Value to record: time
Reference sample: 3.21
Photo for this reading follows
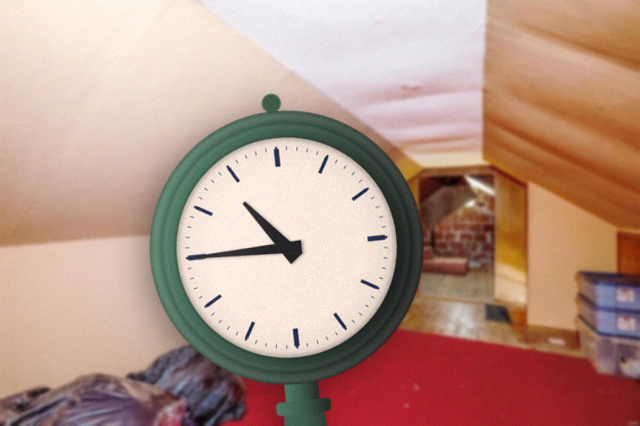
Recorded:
10.45
